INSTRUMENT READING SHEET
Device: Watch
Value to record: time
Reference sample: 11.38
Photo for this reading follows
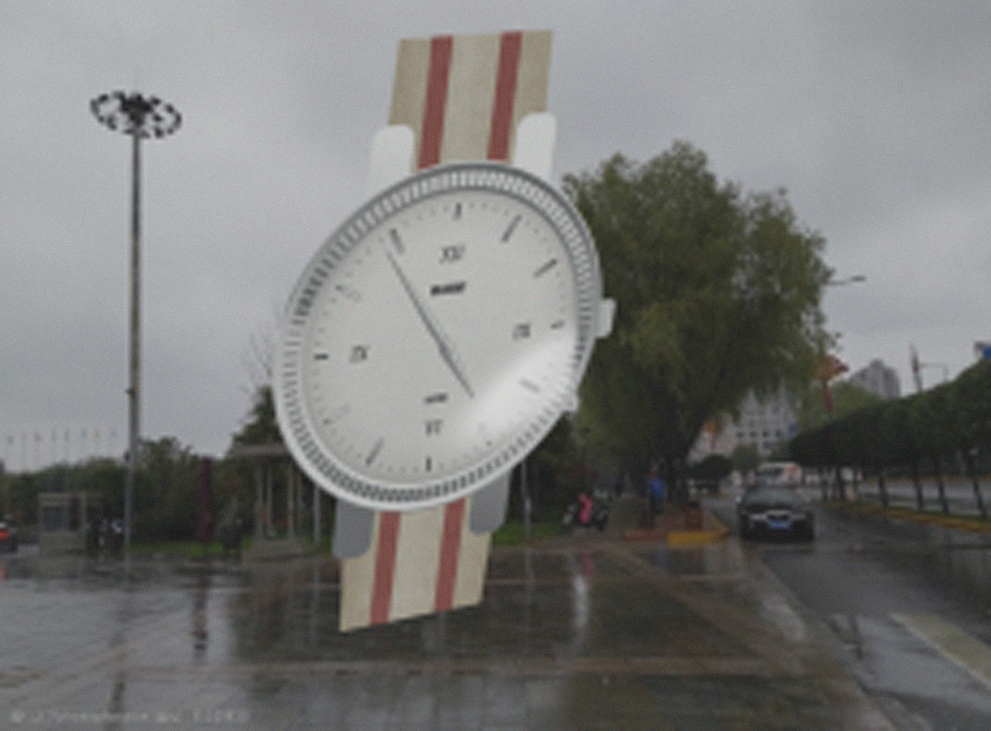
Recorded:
4.54
